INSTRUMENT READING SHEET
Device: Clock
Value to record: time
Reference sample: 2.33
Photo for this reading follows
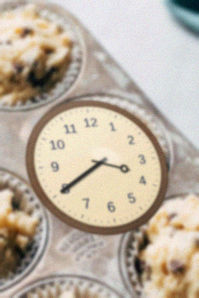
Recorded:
3.40
